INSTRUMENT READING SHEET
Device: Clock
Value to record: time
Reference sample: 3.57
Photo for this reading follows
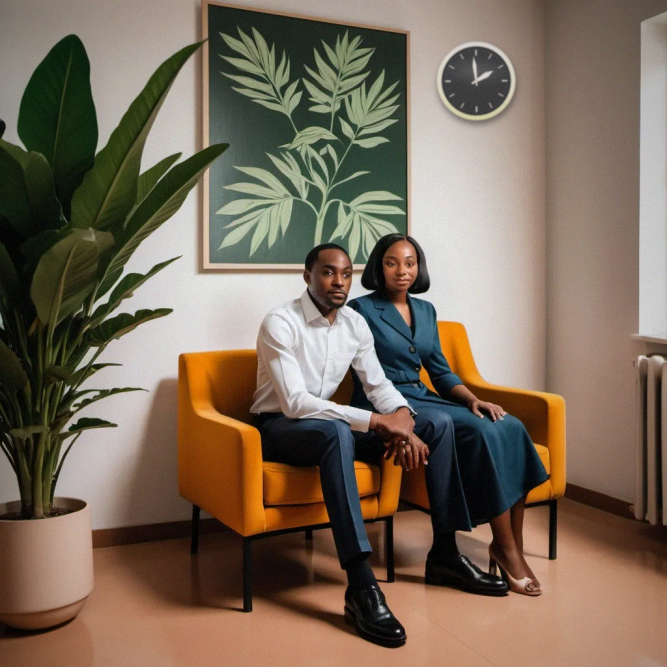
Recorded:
1.59
